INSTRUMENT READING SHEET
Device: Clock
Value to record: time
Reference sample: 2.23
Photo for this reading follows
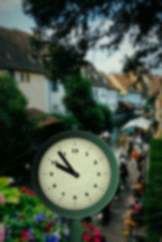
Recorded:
9.54
